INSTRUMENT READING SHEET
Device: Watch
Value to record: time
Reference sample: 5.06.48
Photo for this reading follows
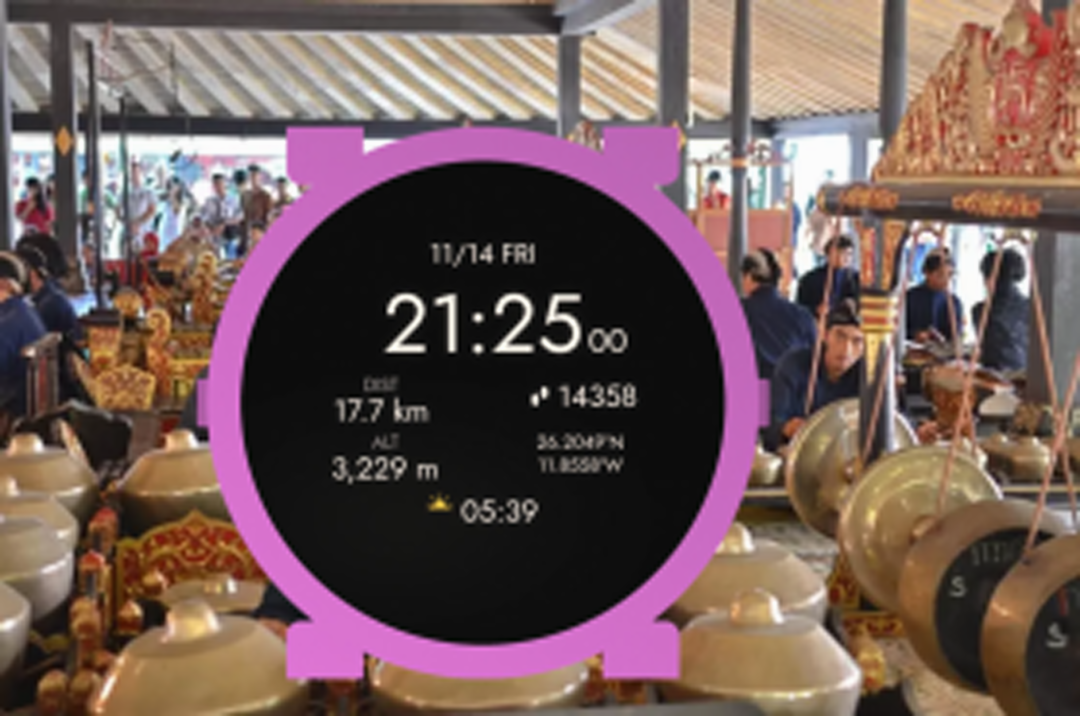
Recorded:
21.25.00
